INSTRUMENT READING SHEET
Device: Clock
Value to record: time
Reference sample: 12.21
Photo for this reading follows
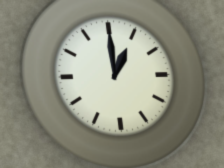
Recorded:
1.00
